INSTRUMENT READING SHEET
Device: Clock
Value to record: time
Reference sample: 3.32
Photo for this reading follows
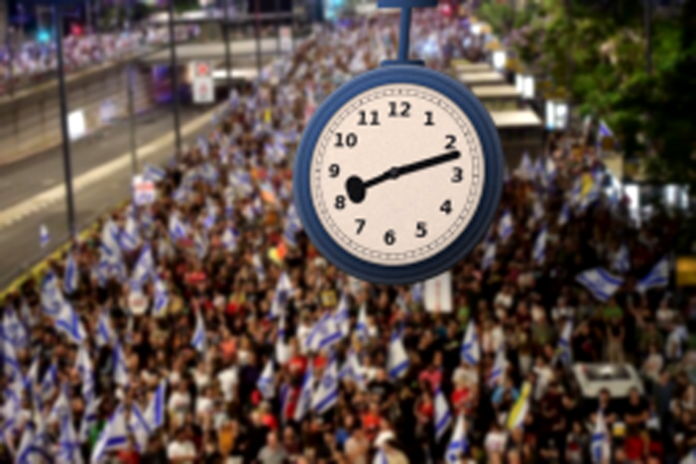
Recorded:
8.12
